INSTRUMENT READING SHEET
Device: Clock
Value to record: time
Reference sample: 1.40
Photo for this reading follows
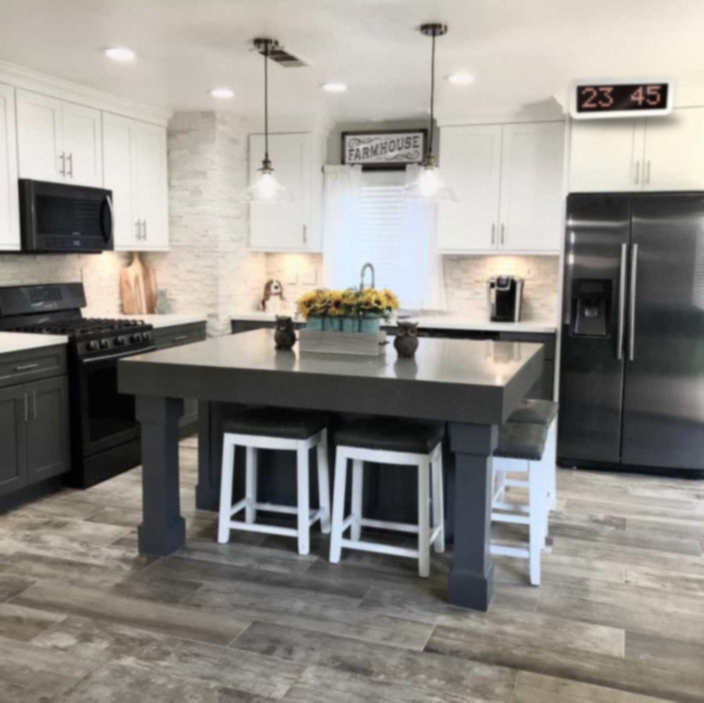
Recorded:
23.45
